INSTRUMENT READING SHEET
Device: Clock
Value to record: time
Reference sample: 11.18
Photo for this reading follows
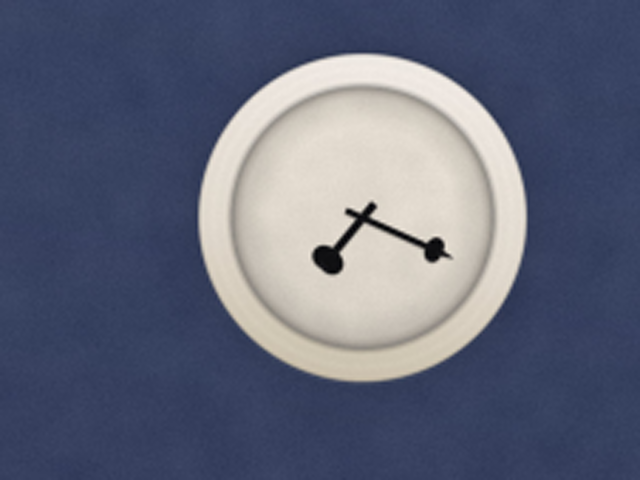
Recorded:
7.19
